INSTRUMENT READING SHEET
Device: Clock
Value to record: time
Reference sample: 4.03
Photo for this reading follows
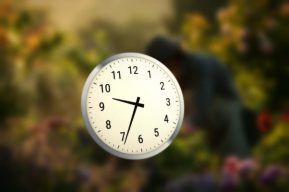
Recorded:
9.34
